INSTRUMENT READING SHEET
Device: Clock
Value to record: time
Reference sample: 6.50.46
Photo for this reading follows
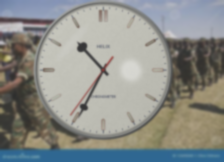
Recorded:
10.34.36
